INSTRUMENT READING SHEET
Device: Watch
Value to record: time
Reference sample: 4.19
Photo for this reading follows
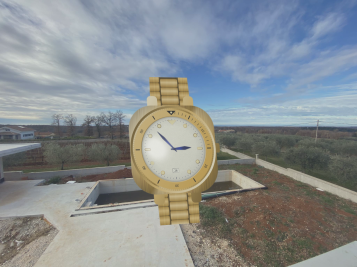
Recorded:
2.53
